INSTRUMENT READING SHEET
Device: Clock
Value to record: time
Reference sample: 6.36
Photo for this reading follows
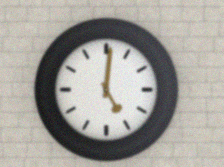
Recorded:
5.01
